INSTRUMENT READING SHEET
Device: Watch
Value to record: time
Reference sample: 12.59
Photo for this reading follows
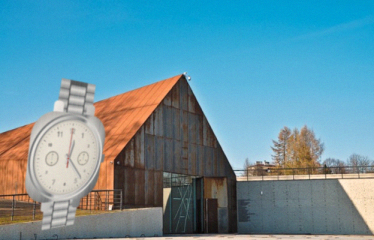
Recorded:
12.23
